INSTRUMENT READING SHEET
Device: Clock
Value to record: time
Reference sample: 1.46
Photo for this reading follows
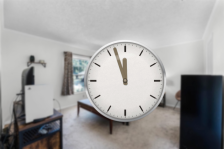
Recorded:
11.57
